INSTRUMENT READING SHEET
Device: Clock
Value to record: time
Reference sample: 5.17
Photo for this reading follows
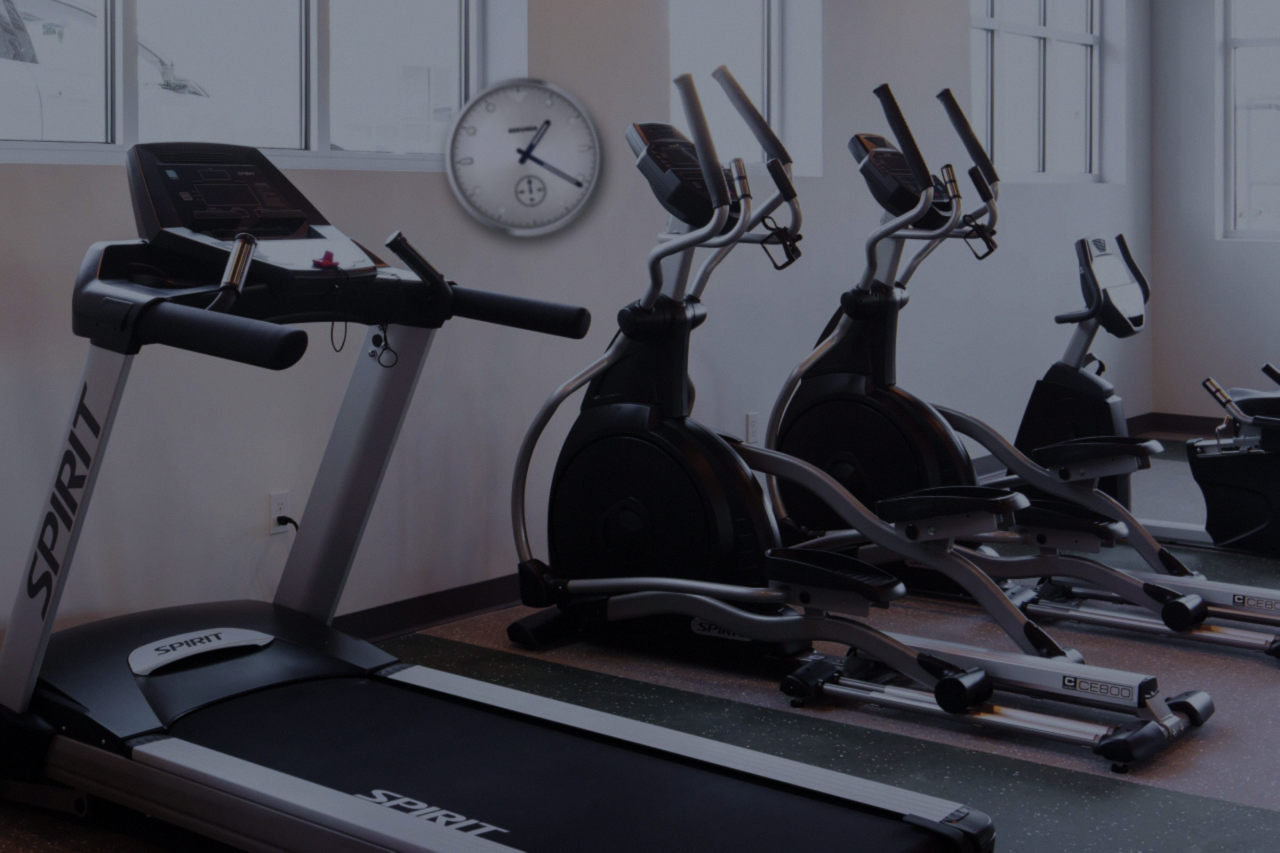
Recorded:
1.21
